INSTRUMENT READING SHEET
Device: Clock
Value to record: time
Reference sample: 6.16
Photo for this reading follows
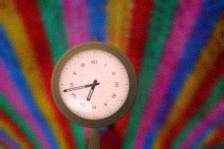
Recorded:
6.43
